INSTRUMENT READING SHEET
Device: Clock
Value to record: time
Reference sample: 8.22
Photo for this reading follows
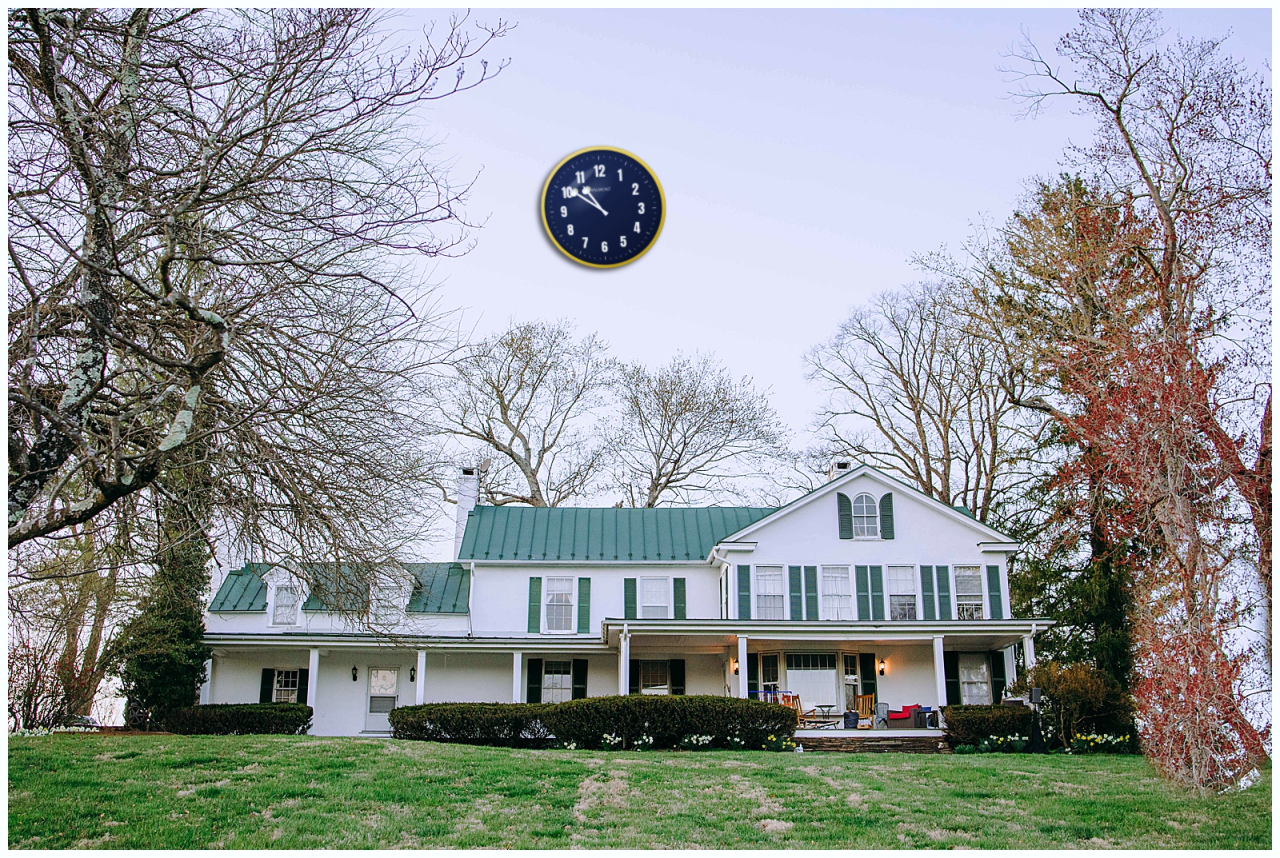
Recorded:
10.51
